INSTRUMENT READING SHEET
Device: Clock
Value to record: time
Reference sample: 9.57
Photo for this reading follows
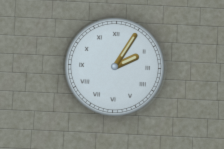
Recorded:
2.05
